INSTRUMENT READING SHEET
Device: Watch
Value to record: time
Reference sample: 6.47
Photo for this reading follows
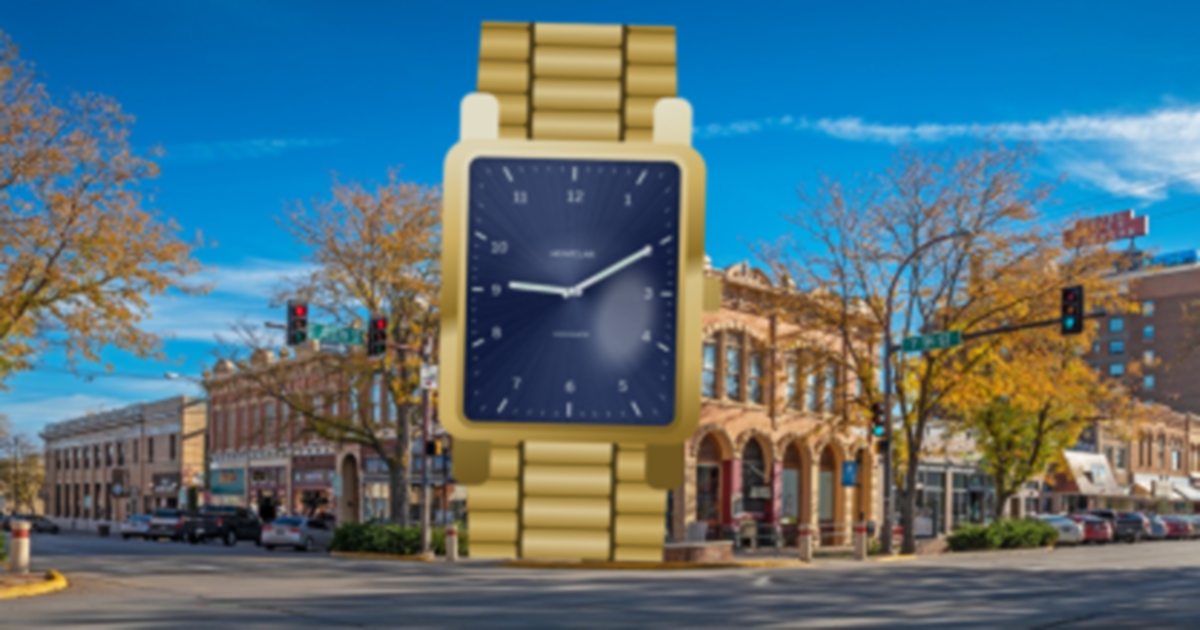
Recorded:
9.10
